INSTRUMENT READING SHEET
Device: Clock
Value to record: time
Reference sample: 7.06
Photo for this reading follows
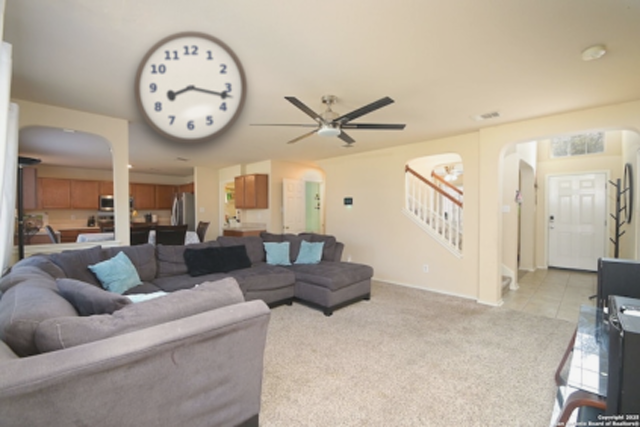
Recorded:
8.17
